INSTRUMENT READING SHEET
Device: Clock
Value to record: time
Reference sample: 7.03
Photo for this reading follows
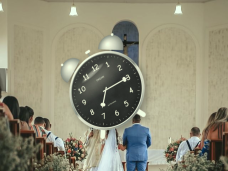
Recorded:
7.15
